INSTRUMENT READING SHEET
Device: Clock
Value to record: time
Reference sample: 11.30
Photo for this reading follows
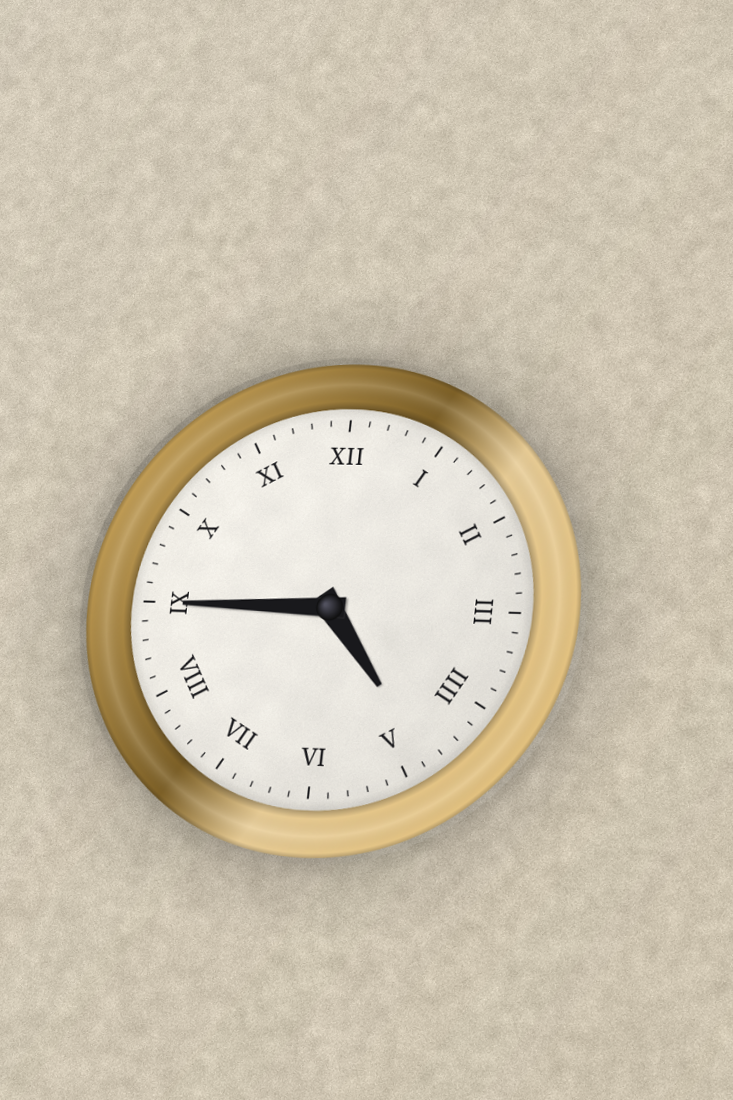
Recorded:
4.45
